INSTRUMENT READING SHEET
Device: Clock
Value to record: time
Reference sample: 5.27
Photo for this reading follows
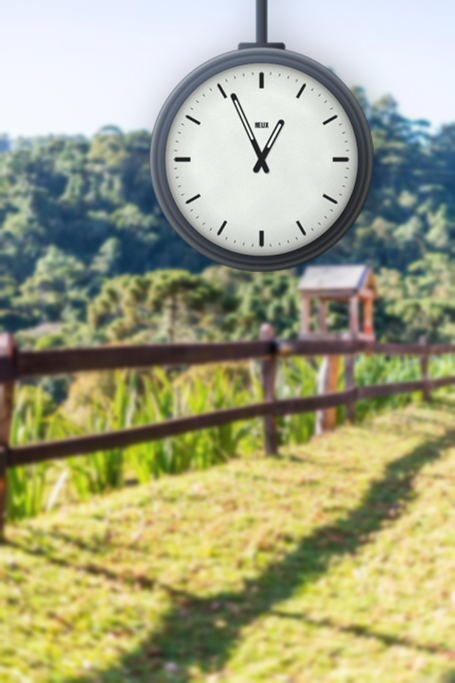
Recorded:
12.56
